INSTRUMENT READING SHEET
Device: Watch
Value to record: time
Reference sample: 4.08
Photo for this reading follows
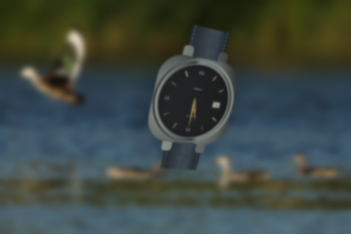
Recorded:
5.30
